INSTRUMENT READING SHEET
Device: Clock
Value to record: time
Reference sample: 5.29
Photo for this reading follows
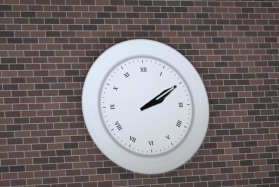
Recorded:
2.10
